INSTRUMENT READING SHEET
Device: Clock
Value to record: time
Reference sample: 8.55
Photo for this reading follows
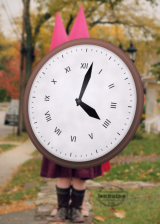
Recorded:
4.02
